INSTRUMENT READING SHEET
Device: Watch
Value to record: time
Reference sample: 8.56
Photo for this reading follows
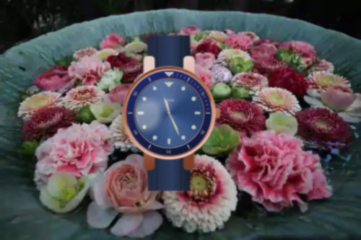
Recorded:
11.26
